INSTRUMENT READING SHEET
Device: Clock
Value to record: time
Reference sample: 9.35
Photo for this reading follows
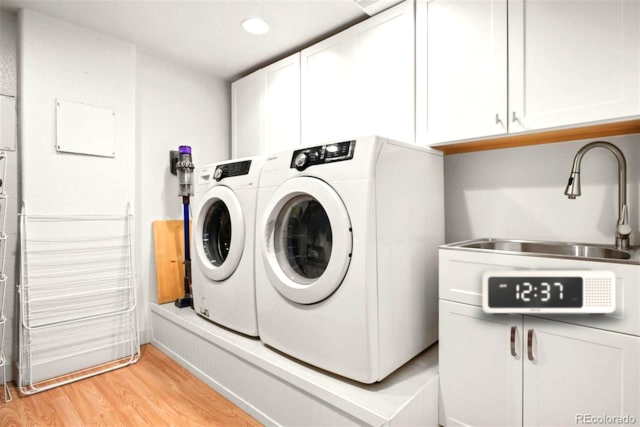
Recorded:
12.37
